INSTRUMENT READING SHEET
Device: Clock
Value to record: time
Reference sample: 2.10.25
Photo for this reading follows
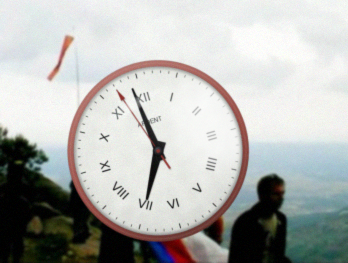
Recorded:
6.58.57
